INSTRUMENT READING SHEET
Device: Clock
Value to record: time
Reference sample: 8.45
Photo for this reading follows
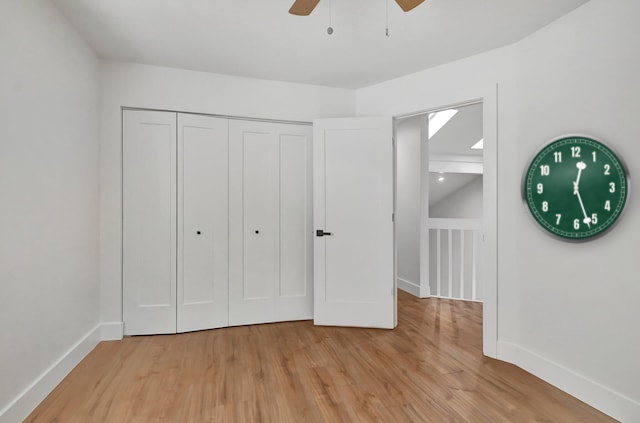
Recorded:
12.27
